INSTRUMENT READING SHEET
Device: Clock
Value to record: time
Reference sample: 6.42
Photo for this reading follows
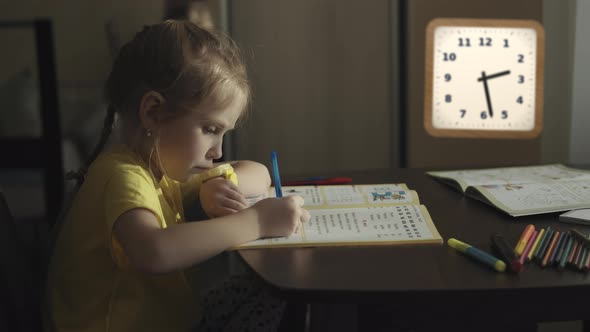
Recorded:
2.28
